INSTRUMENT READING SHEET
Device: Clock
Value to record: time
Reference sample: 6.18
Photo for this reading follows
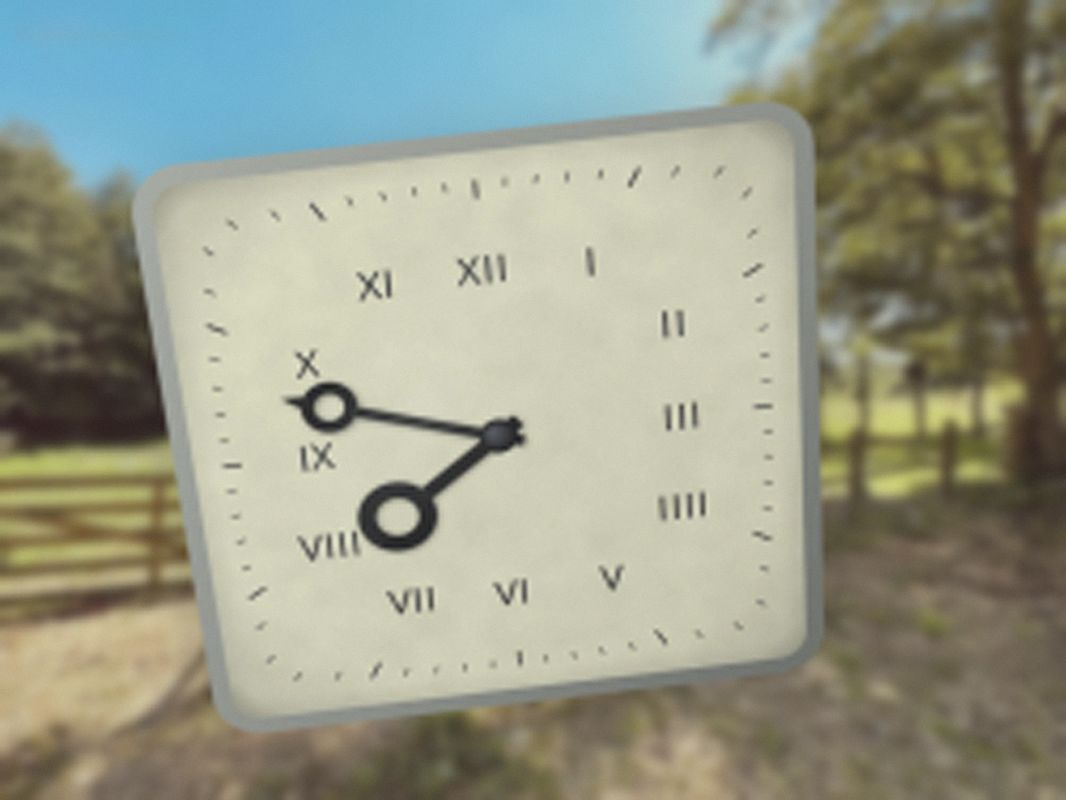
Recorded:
7.48
